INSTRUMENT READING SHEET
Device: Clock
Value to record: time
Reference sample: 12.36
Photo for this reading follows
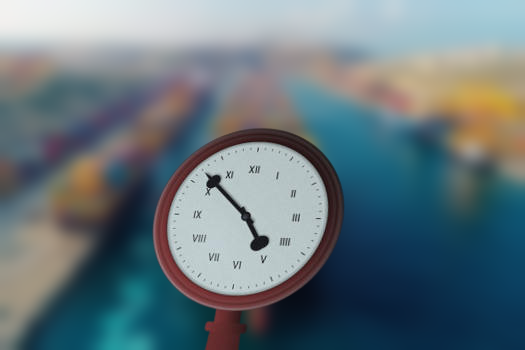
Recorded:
4.52
